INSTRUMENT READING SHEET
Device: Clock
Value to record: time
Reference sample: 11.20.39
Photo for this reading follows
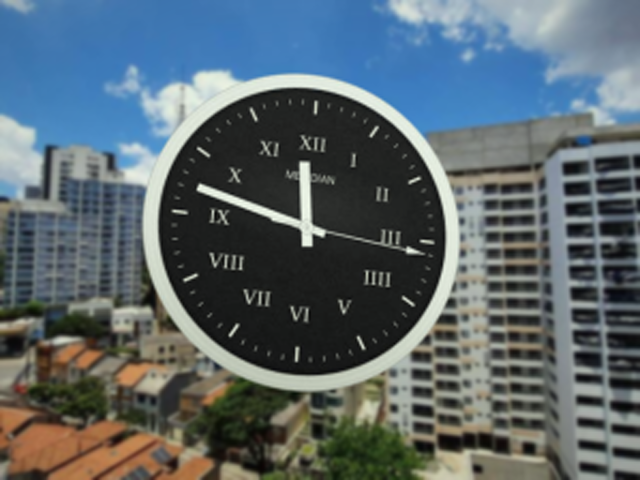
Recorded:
11.47.16
